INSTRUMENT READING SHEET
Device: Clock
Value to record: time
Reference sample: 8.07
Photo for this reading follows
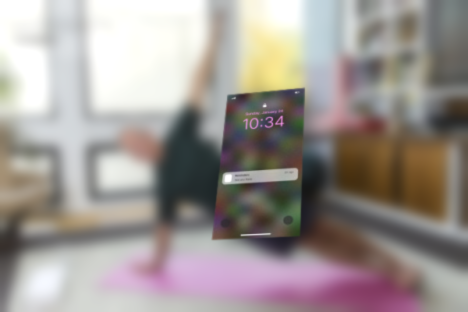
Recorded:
10.34
